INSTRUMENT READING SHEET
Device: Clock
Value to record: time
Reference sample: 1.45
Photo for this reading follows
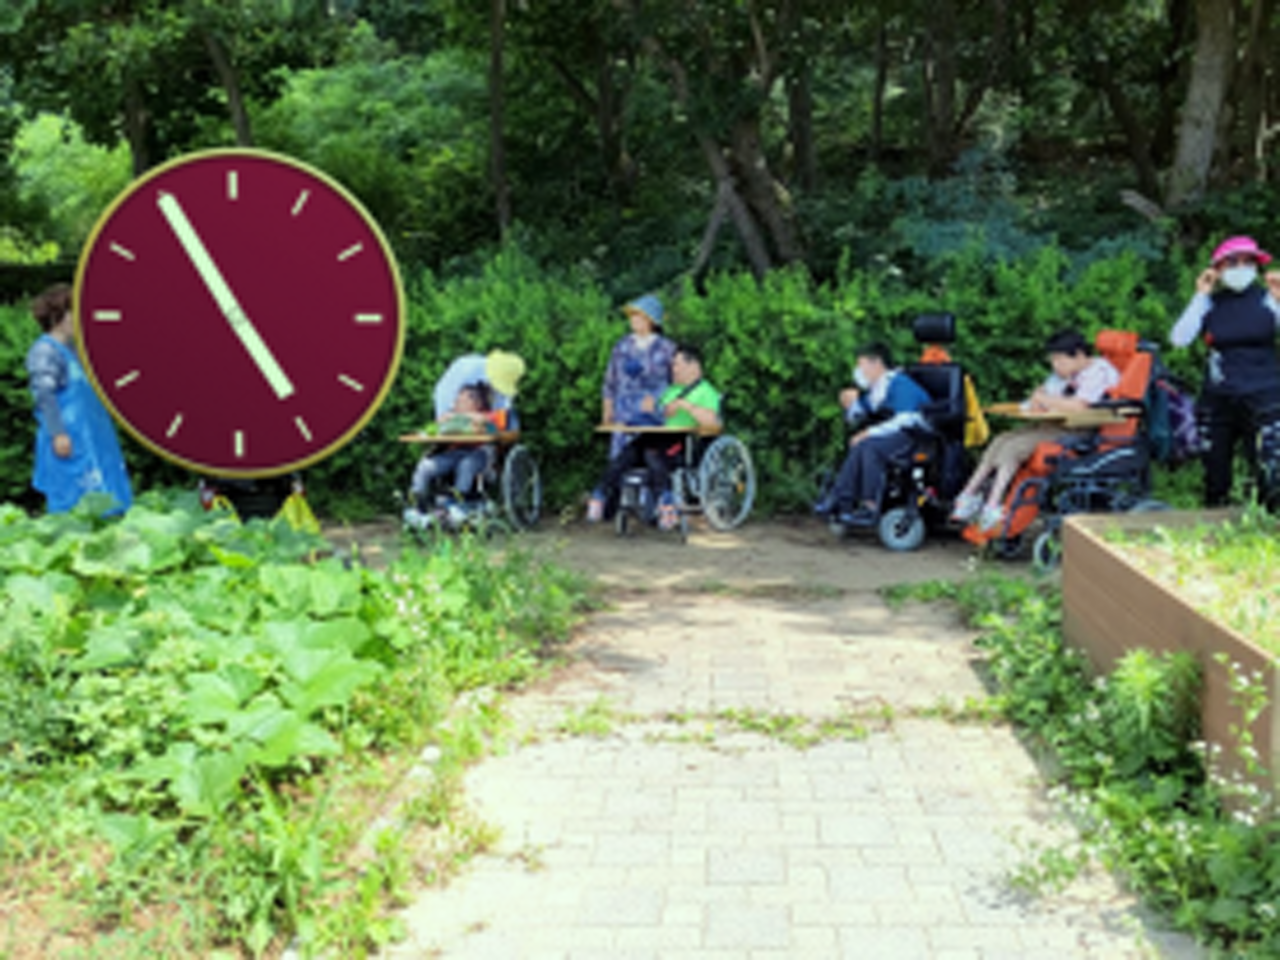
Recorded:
4.55
